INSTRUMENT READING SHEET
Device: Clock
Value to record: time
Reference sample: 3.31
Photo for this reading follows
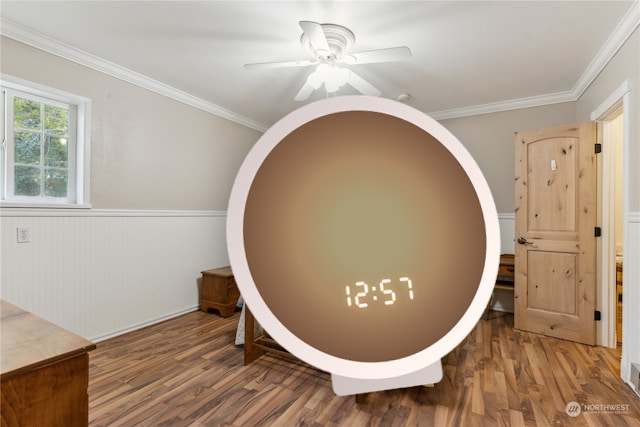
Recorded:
12.57
